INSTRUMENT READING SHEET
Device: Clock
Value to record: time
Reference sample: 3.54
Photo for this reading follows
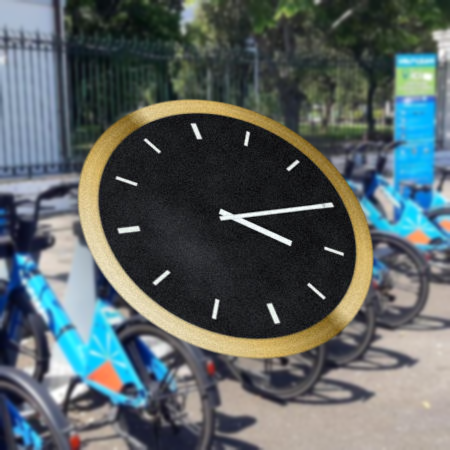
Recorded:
4.15
